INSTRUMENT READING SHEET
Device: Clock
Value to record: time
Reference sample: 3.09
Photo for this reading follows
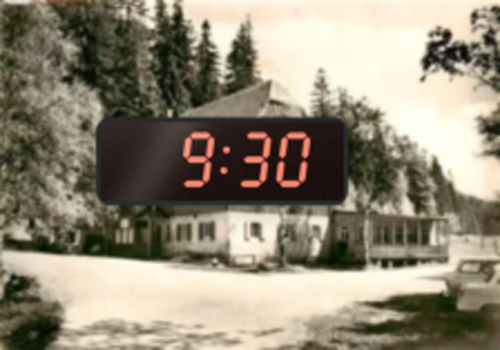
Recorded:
9.30
